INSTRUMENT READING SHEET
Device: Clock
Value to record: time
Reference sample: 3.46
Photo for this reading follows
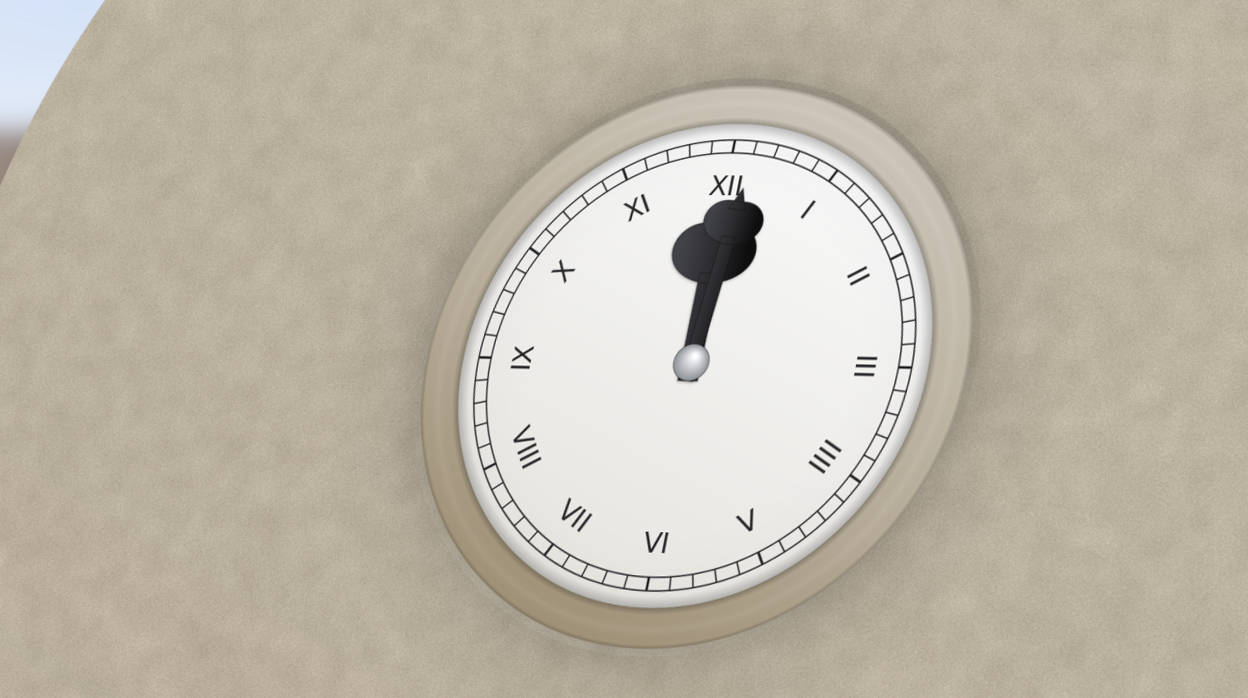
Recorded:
12.01
